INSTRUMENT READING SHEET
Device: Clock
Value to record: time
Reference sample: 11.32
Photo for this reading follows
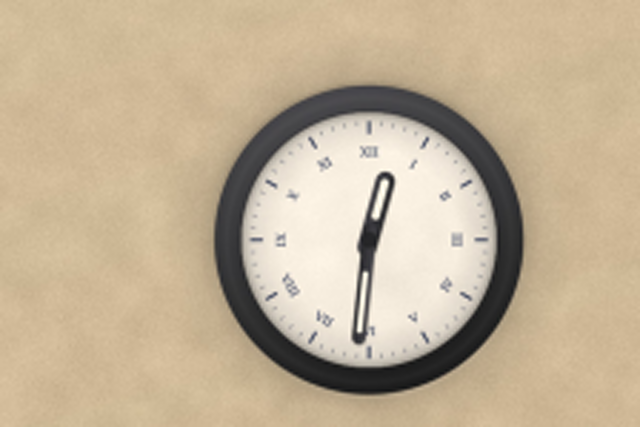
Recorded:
12.31
